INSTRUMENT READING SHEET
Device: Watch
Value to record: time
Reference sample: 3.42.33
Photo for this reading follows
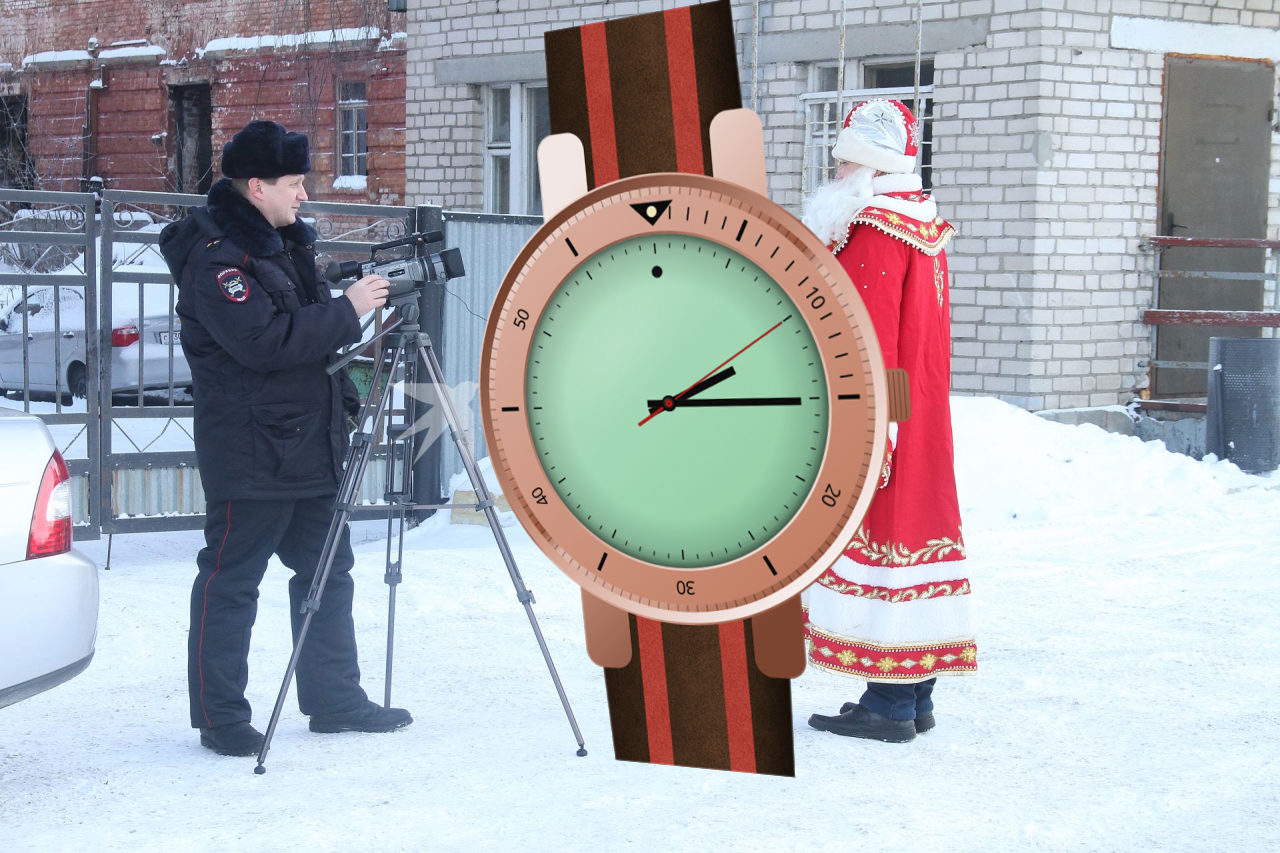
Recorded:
2.15.10
